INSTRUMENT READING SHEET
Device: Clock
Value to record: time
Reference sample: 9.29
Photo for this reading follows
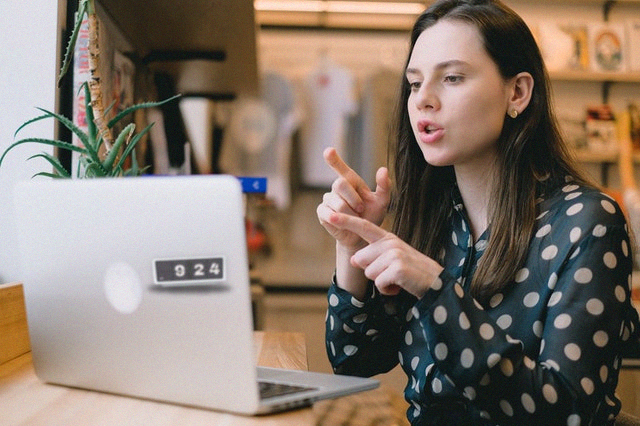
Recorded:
9.24
